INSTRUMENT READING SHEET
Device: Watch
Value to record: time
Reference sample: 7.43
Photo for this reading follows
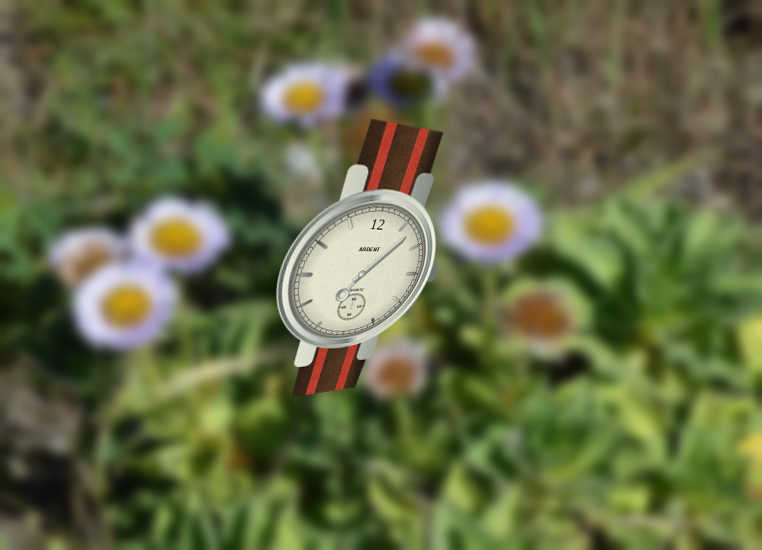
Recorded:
7.07
